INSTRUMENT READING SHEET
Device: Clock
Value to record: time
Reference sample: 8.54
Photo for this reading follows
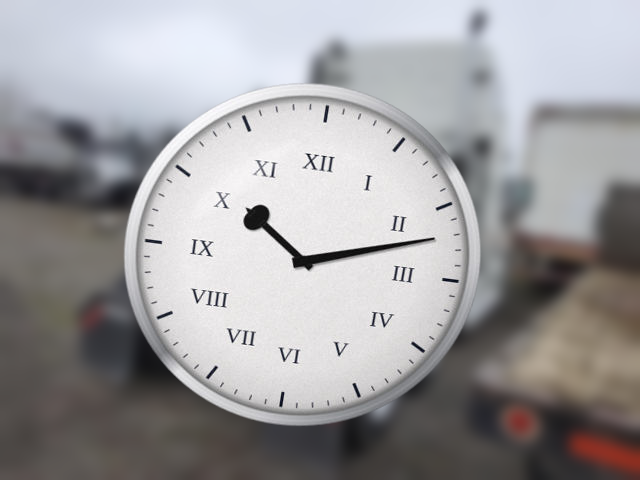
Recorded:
10.12
